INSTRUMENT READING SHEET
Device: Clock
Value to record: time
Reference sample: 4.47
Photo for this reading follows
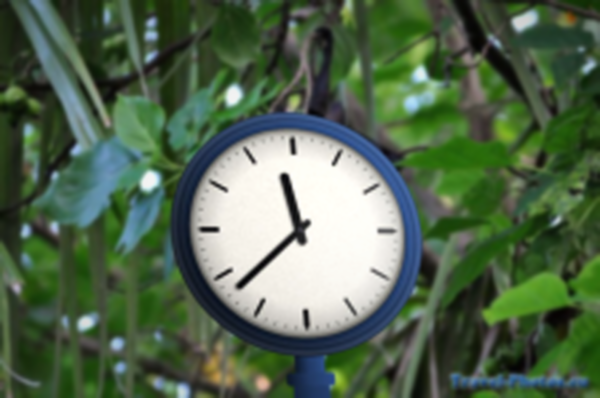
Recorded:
11.38
